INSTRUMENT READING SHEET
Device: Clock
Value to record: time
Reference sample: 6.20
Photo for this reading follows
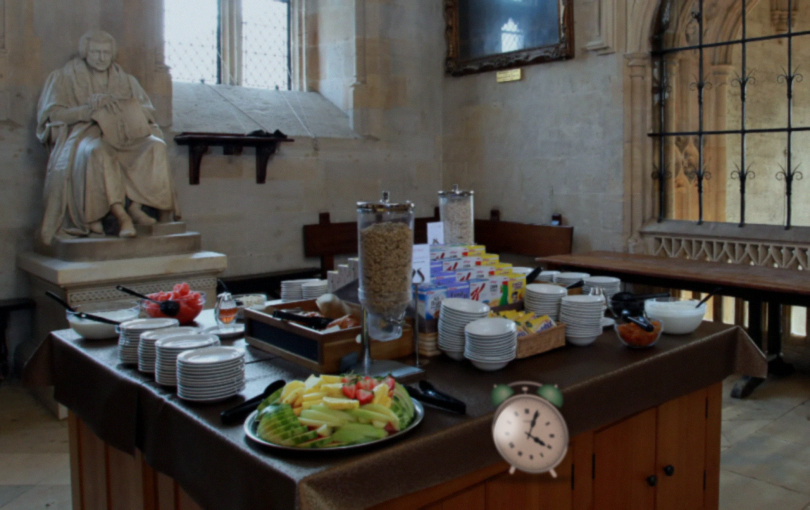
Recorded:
4.04
